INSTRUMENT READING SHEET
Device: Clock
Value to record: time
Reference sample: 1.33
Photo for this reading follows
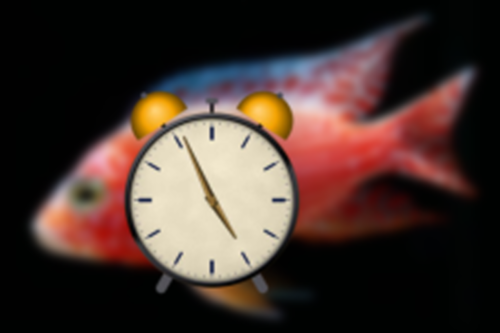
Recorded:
4.56
